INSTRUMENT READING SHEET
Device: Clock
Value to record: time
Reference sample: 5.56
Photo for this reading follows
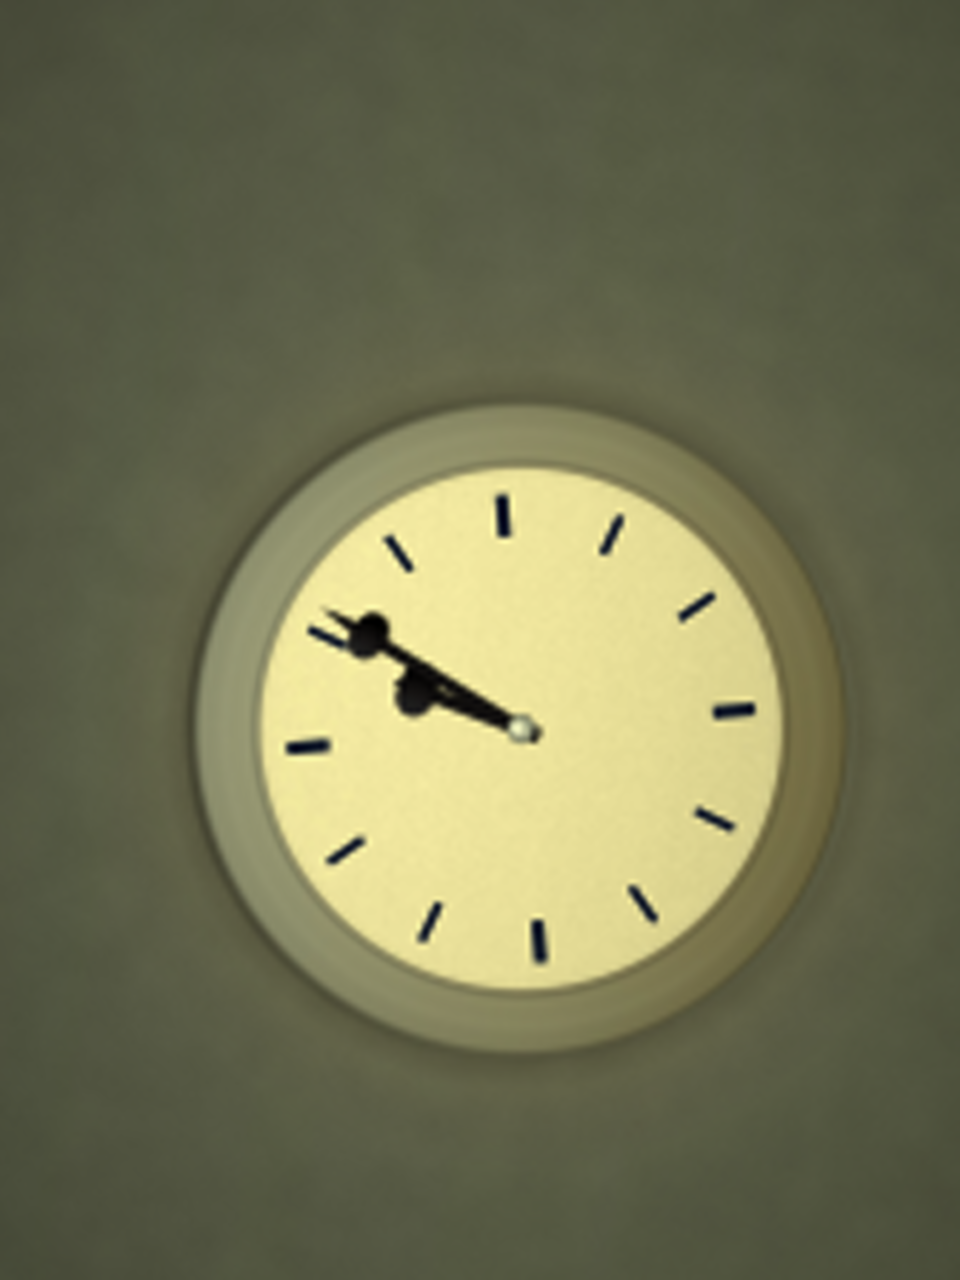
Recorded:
9.51
